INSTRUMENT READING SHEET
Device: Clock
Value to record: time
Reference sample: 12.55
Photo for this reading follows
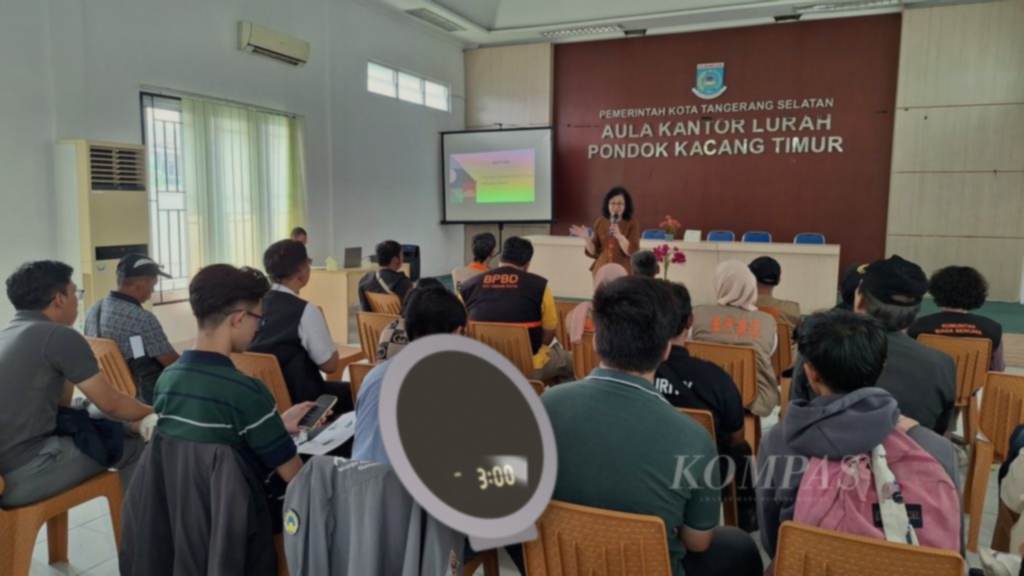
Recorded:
3.00
